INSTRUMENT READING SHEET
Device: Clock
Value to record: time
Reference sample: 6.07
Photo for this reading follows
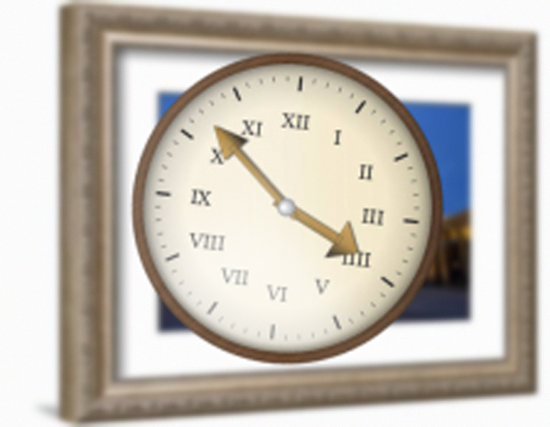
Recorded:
3.52
